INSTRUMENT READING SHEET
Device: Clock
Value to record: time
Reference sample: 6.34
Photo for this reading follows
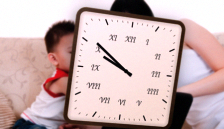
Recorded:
9.51
